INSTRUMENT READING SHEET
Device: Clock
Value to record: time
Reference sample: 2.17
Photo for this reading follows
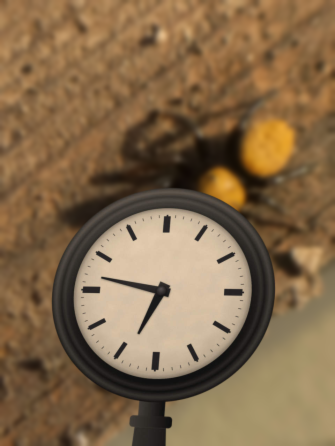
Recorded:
6.47
